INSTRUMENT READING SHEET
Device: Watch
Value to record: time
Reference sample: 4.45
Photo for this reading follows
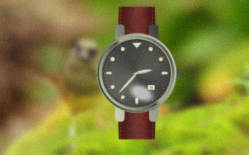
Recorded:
2.37
